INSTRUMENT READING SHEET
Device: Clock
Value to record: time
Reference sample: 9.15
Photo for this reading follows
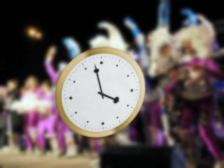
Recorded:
3.58
